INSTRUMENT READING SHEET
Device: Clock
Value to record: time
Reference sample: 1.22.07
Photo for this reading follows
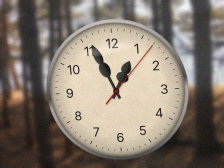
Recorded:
12.56.07
